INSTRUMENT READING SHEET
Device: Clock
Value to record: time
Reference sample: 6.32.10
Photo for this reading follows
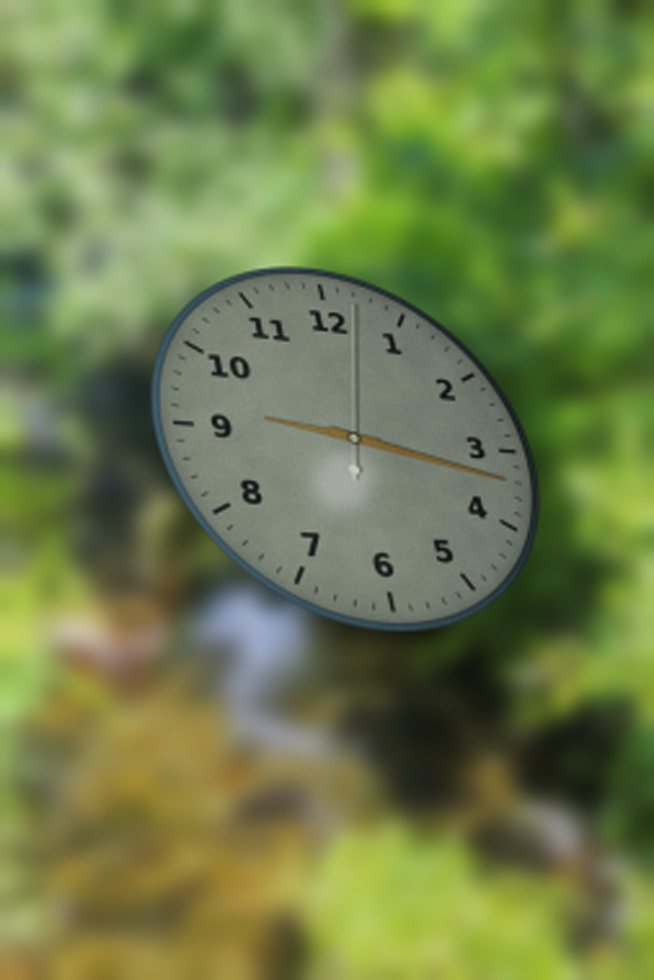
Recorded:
9.17.02
